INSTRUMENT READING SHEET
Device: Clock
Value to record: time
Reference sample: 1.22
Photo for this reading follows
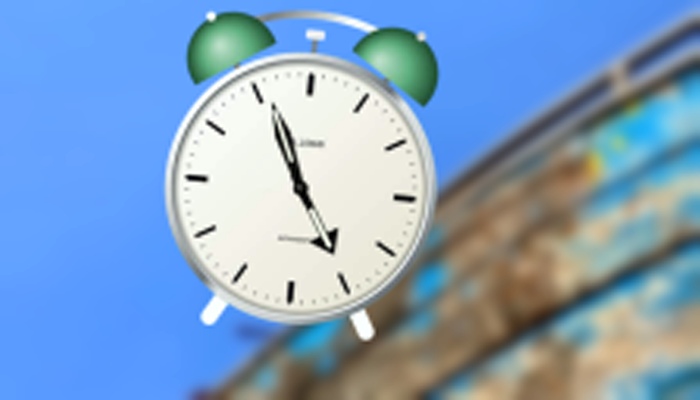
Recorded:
4.56
